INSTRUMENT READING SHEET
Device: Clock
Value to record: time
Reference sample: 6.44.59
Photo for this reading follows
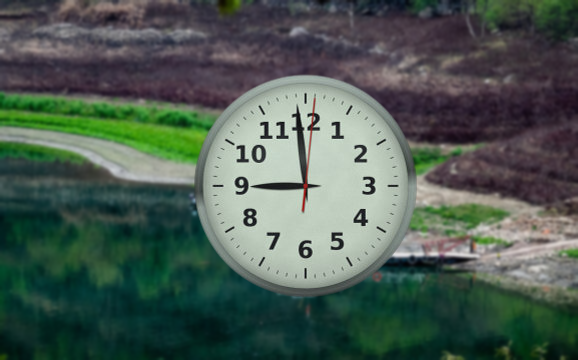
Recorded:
8.59.01
